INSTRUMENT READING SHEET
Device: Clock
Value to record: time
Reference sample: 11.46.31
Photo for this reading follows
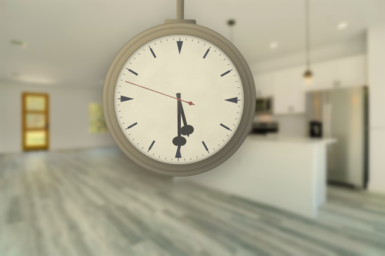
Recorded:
5.29.48
